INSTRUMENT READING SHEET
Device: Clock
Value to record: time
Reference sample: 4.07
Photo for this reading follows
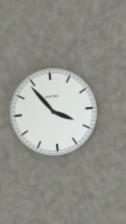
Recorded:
3.54
